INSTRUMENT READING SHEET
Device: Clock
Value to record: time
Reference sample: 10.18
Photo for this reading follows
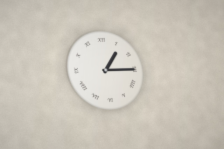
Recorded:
1.15
